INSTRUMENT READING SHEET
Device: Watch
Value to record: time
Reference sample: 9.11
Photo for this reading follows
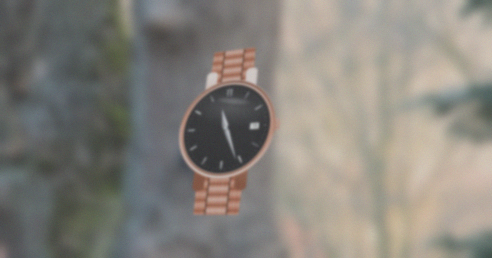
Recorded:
11.26
